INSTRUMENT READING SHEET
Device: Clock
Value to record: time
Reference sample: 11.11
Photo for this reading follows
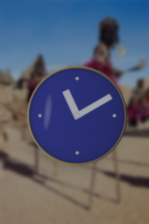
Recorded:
11.10
